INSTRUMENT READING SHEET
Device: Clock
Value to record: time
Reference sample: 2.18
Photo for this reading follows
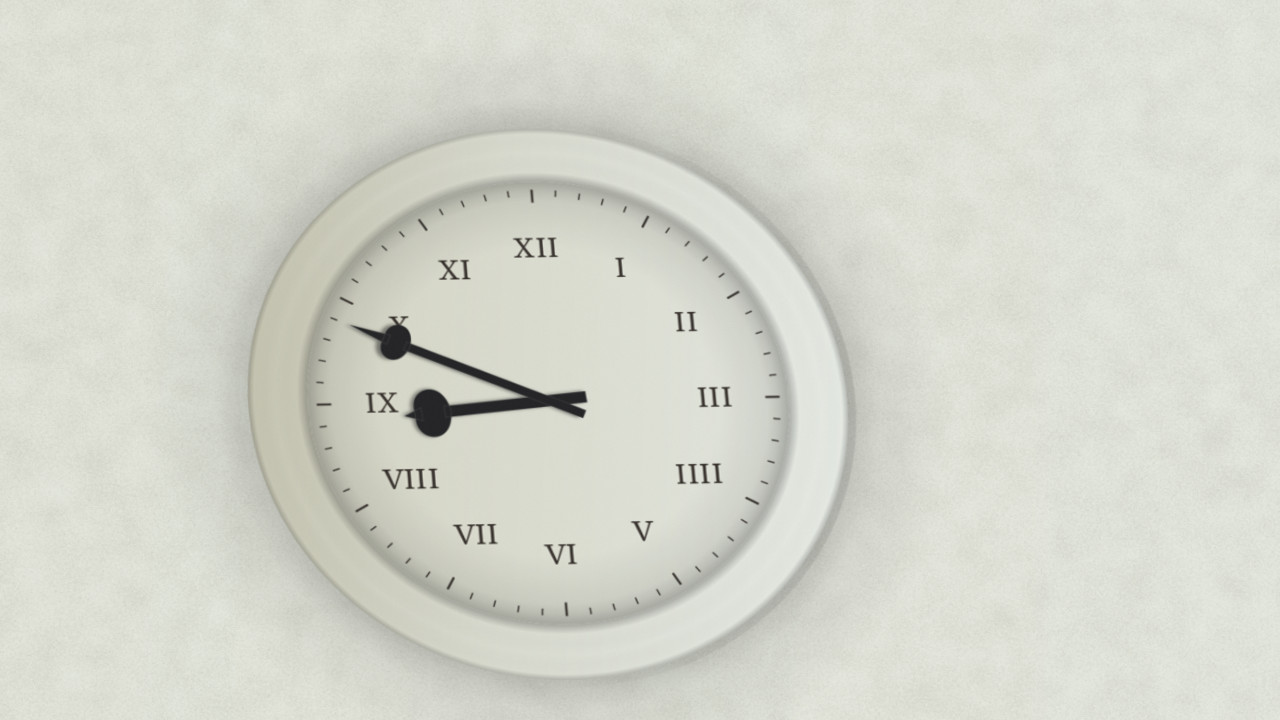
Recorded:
8.49
